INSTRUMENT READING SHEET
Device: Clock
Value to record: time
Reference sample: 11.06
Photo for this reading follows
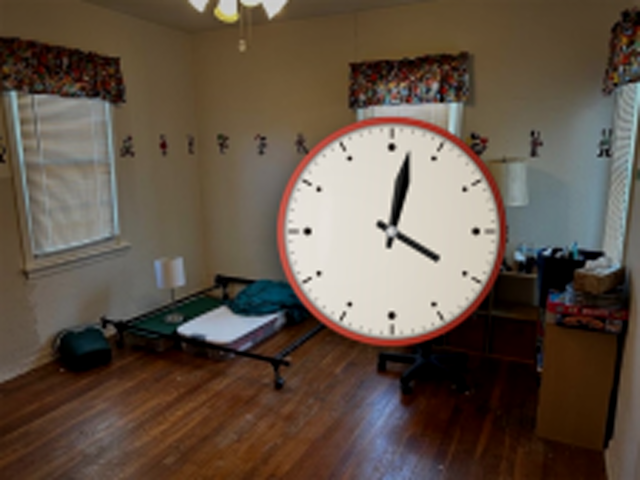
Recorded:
4.02
